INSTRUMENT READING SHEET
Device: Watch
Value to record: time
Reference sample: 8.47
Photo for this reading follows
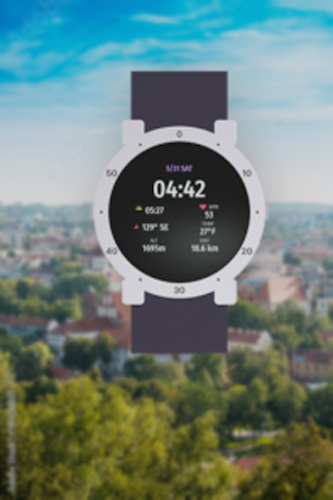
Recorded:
4.42
